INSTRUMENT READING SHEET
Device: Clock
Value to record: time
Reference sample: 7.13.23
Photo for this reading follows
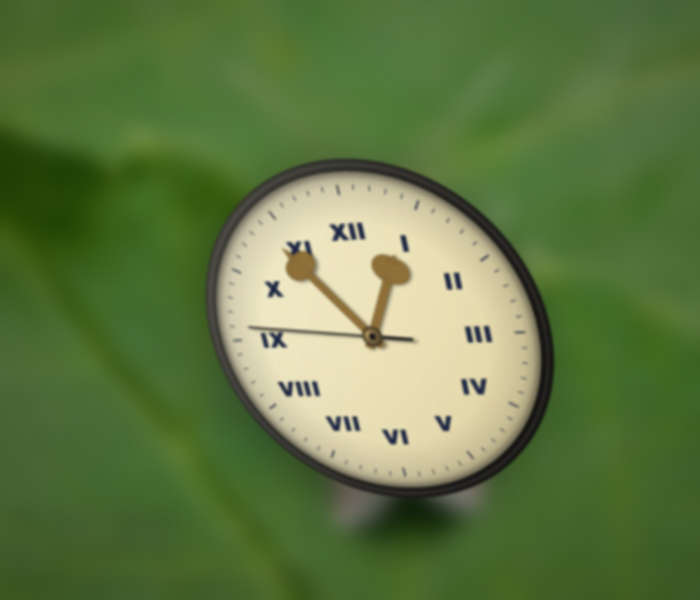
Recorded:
12.53.46
